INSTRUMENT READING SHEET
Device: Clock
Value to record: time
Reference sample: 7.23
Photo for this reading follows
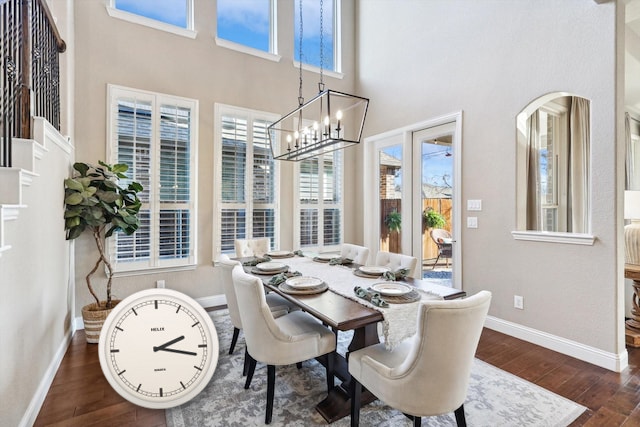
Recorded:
2.17
